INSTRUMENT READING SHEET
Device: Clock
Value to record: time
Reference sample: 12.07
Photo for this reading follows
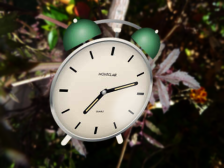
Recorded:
7.12
